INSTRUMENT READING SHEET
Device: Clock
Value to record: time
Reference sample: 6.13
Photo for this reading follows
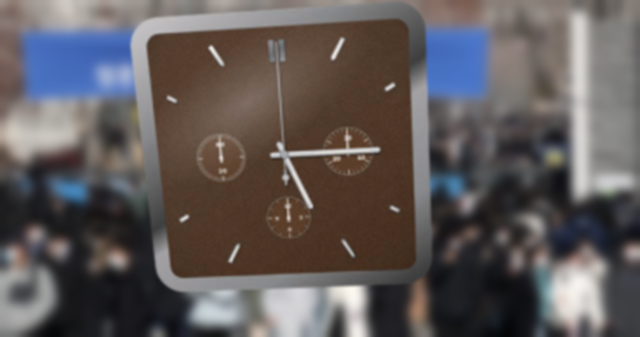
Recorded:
5.15
